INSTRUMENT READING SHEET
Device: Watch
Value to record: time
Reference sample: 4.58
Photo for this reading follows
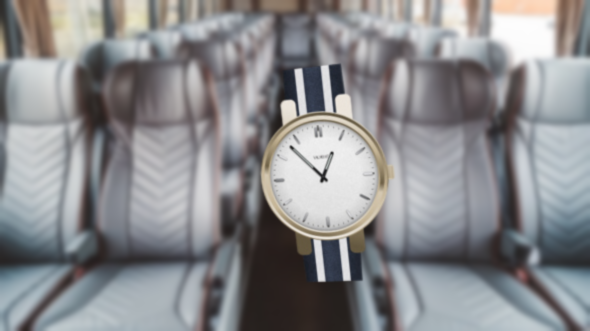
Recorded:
12.53
